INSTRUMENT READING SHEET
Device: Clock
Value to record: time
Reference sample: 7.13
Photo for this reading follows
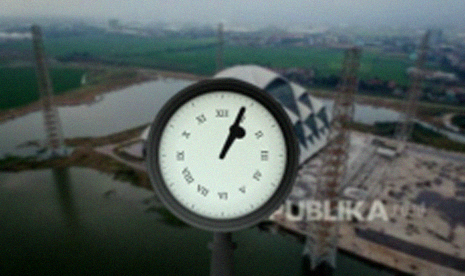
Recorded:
1.04
